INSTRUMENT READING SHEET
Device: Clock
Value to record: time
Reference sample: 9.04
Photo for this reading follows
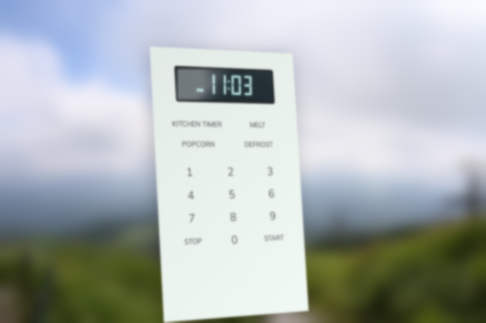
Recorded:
11.03
